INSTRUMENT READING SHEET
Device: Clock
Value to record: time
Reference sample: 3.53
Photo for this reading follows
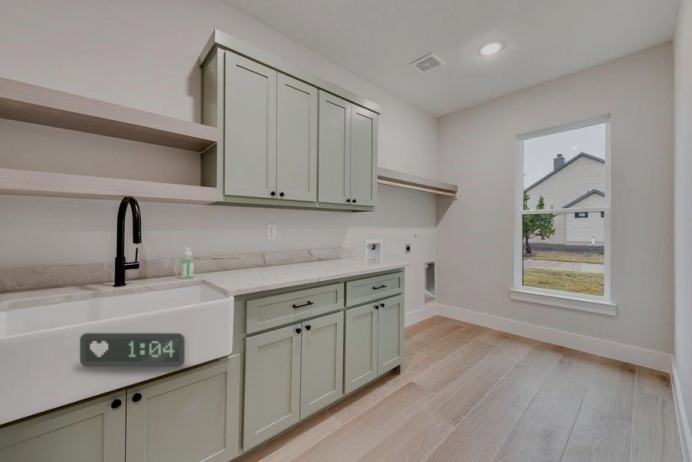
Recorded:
1.04
